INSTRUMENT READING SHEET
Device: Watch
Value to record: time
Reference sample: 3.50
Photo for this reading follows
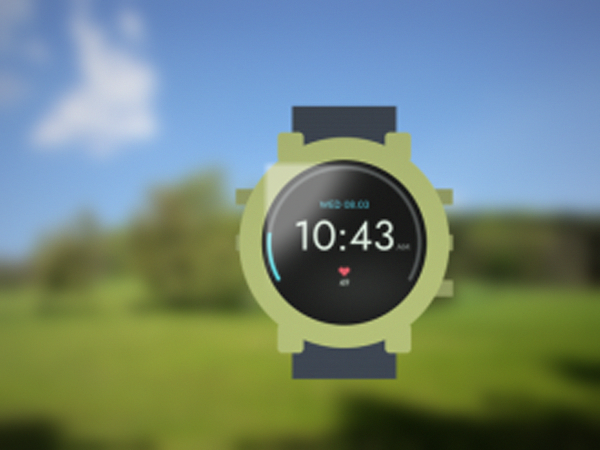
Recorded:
10.43
